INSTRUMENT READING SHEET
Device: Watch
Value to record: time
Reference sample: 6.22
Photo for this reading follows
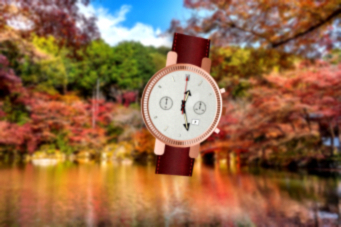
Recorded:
12.27
